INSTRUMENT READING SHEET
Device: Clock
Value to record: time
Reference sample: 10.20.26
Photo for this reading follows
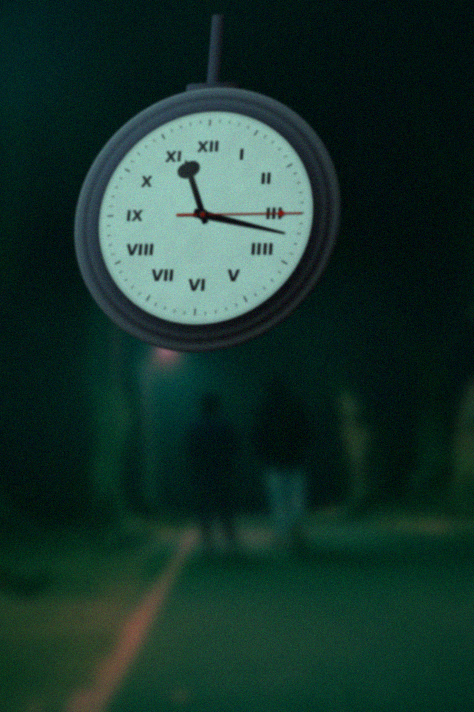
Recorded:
11.17.15
